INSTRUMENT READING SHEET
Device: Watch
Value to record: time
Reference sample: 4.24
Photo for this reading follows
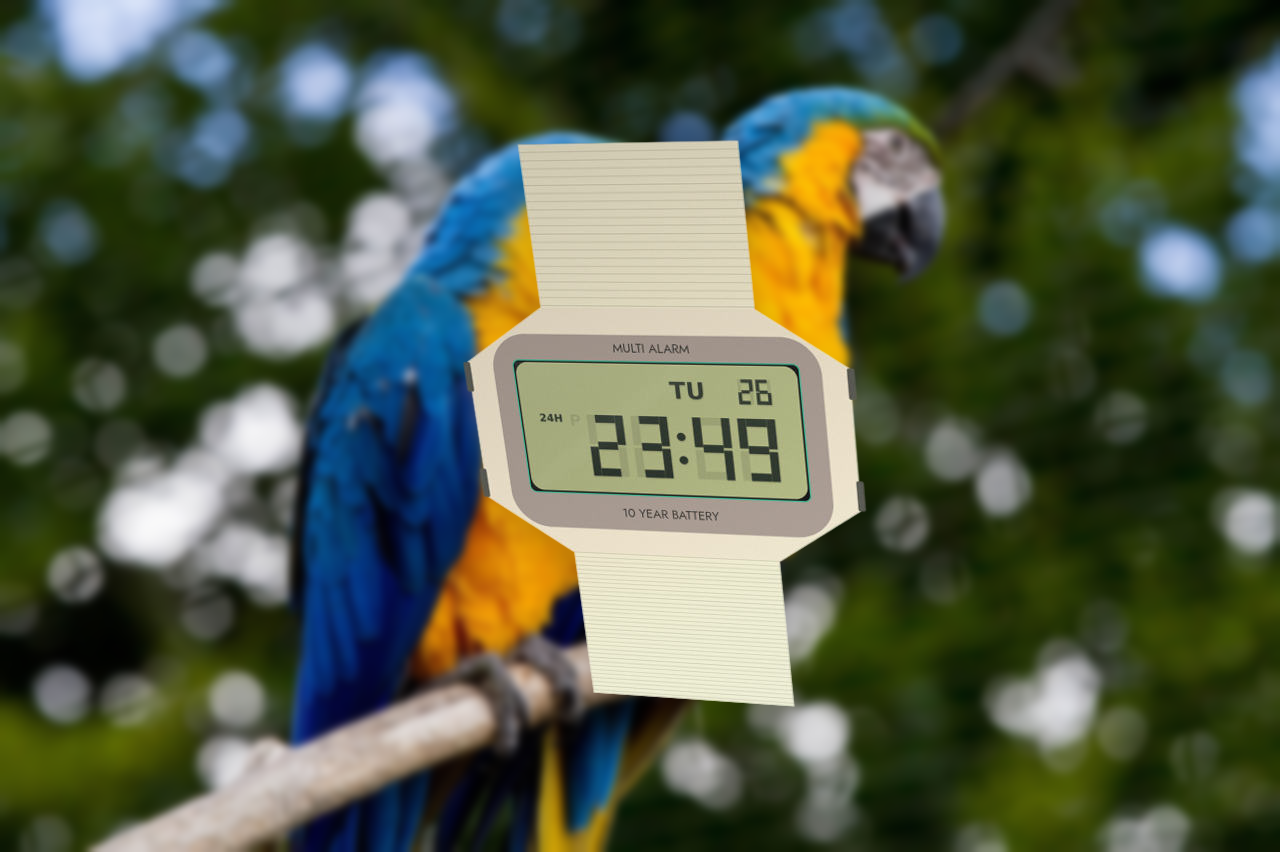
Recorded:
23.49
